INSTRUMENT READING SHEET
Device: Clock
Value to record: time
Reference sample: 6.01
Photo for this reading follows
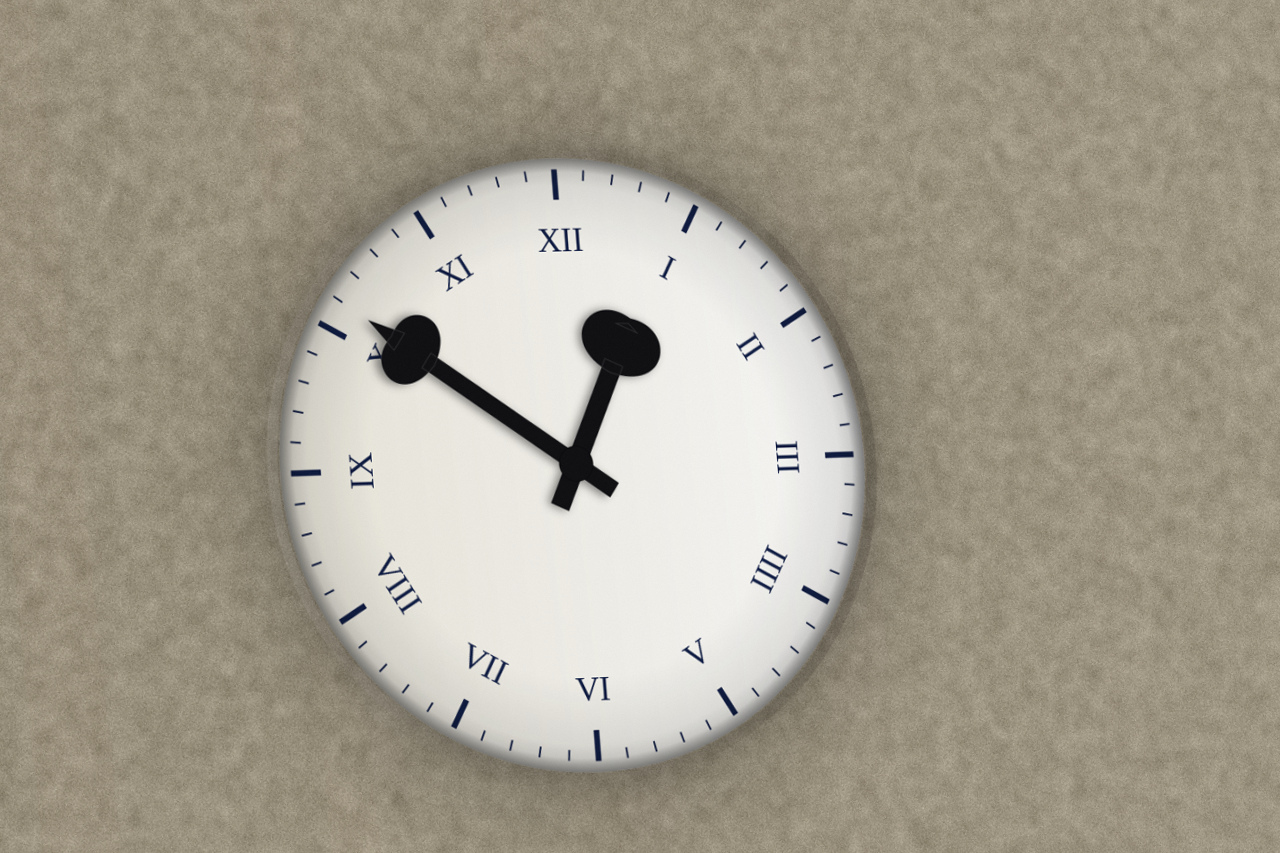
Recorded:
12.51
